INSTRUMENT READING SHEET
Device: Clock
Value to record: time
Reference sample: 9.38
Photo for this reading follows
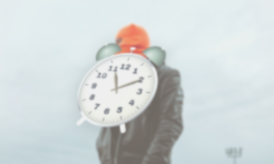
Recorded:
11.10
